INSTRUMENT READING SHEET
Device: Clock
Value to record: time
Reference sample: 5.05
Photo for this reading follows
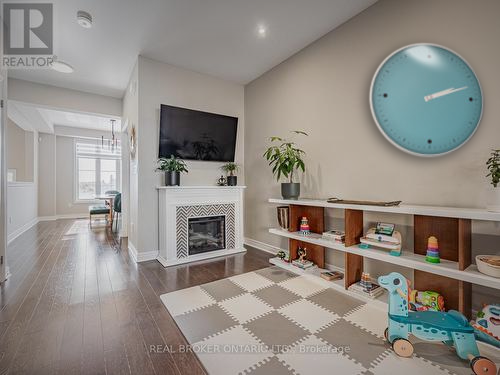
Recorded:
2.12
